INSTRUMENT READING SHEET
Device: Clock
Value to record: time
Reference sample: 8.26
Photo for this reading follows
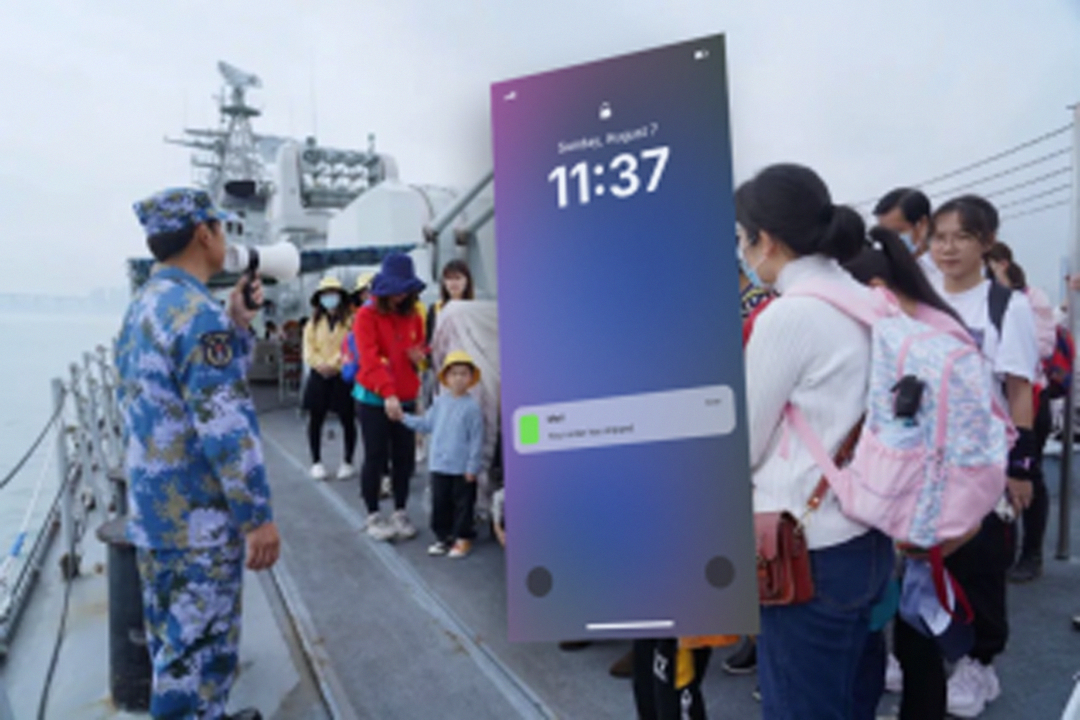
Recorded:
11.37
